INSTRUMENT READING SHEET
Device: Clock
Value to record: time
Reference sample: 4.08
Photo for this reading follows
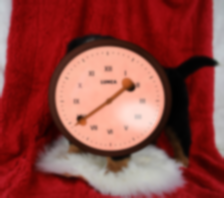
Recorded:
1.39
